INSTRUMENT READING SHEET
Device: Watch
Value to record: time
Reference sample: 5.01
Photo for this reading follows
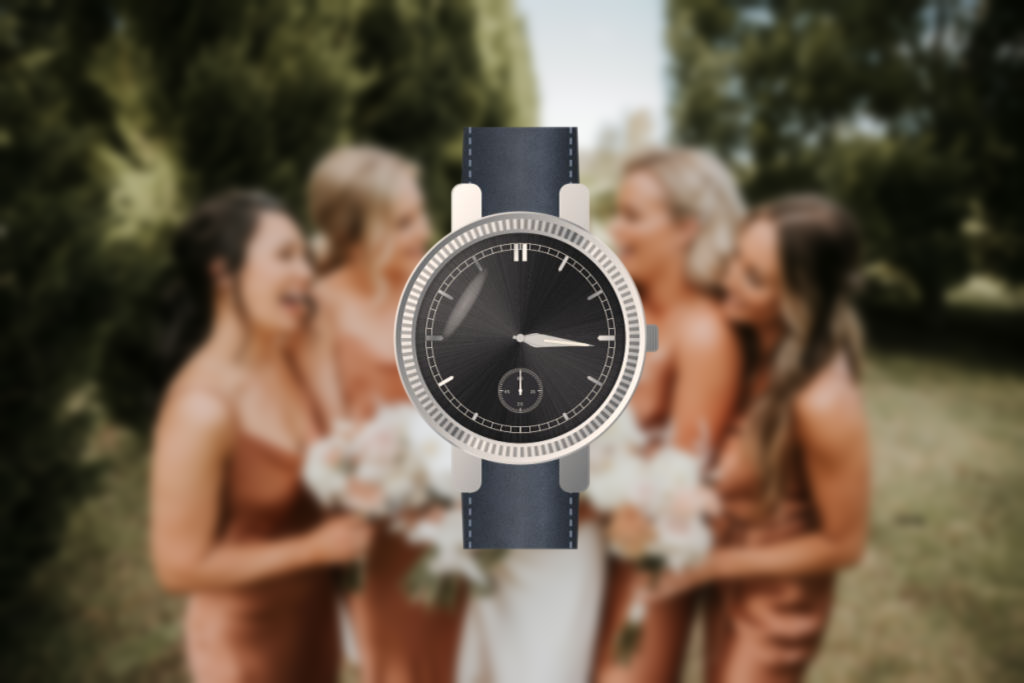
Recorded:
3.16
